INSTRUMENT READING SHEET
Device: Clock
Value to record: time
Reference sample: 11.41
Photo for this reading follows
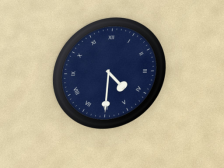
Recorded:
4.30
